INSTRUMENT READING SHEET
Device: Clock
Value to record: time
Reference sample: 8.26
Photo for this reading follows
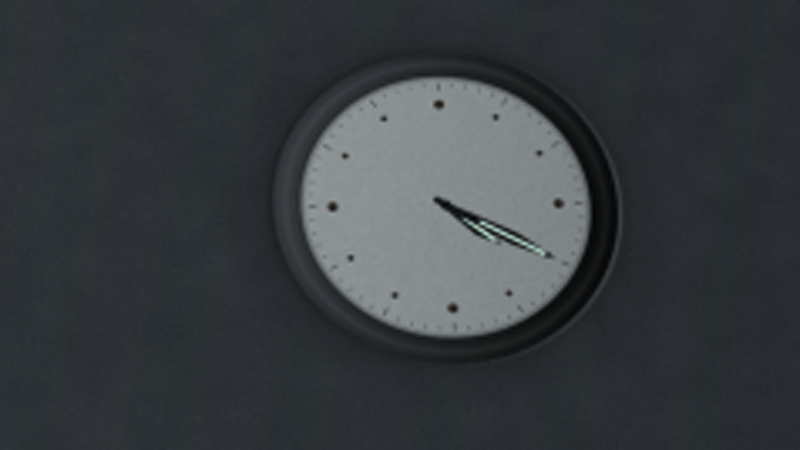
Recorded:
4.20
